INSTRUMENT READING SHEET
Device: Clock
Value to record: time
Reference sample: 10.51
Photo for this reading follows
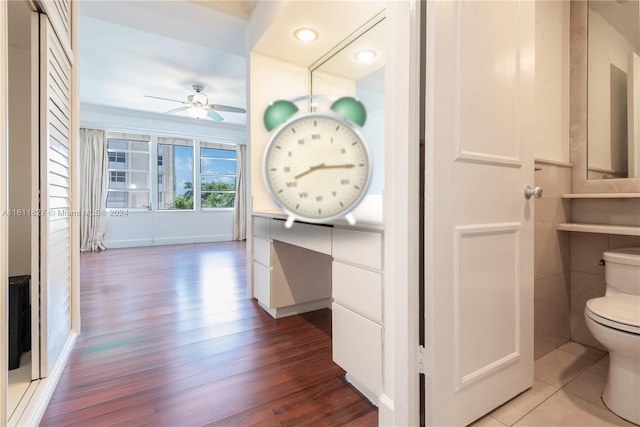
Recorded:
8.15
